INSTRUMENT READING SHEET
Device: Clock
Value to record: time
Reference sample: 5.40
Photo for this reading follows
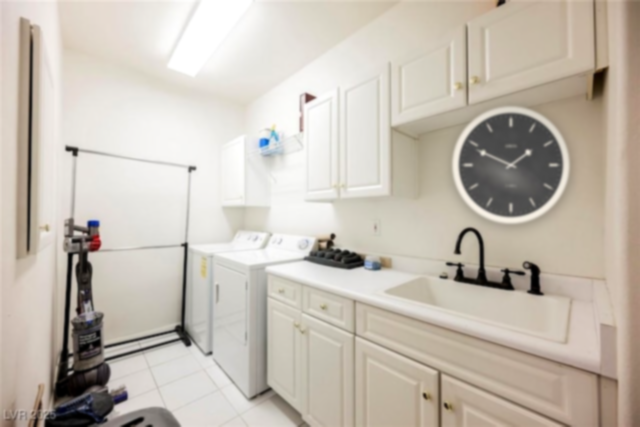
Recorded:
1.49
